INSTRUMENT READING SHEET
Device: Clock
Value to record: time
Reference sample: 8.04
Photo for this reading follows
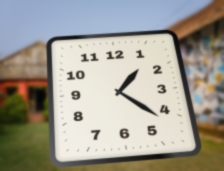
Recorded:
1.22
